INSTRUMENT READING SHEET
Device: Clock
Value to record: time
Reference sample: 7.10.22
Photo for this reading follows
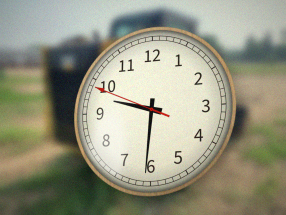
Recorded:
9.30.49
